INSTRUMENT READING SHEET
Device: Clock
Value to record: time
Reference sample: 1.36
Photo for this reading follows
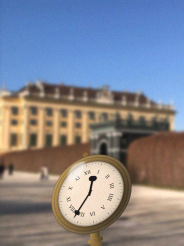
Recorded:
12.37
